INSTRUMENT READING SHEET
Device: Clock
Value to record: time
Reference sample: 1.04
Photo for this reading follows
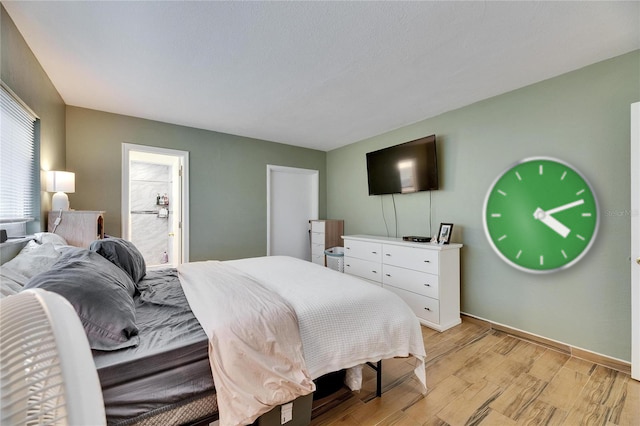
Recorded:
4.12
